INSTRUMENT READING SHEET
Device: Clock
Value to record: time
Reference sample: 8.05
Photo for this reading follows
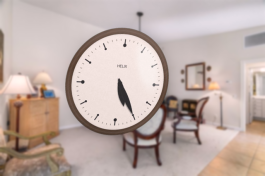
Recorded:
5.25
